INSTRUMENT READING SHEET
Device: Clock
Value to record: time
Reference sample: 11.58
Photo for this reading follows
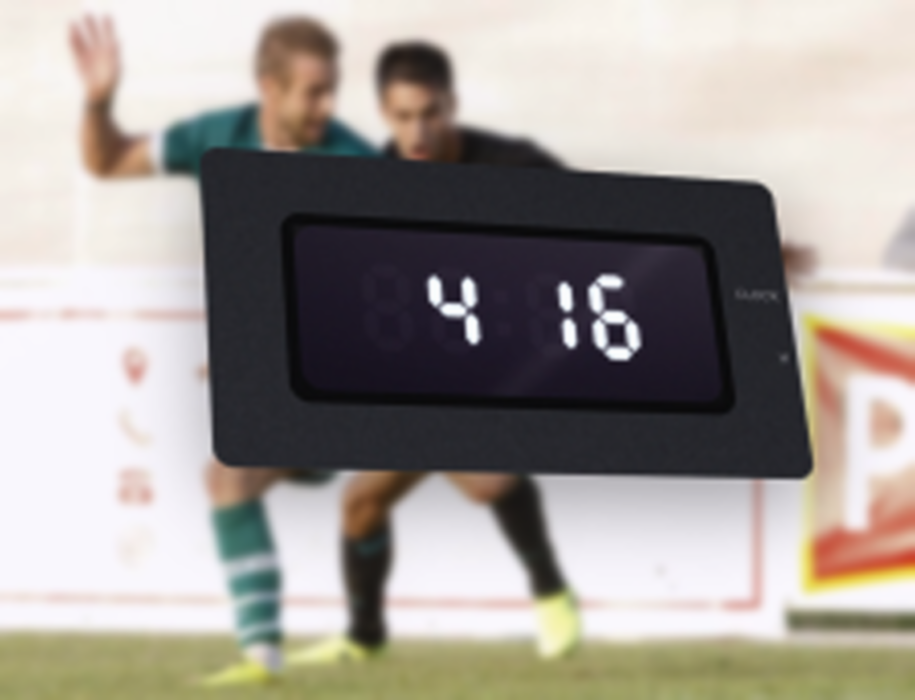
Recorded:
4.16
